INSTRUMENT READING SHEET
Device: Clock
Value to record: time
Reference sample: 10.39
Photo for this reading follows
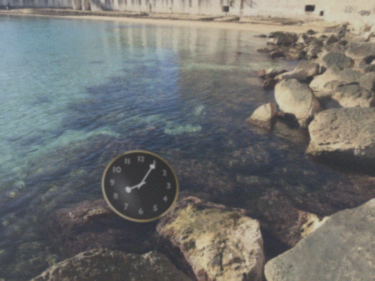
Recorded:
8.05
